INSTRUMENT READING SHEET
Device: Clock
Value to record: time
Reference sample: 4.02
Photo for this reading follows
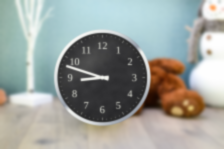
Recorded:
8.48
